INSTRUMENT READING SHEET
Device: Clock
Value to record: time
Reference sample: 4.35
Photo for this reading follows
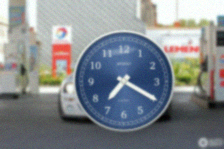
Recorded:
7.20
